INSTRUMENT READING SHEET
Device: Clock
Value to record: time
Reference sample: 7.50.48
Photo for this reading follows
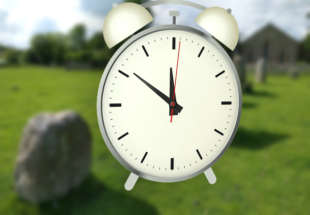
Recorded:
11.51.01
